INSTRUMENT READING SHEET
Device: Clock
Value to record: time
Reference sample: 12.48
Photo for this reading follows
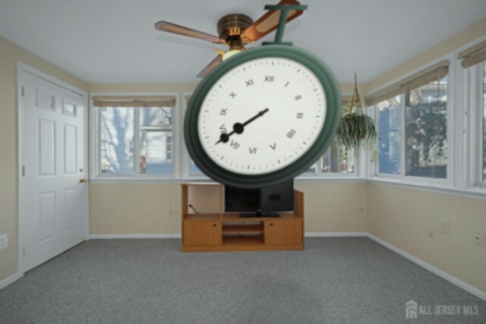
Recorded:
7.38
